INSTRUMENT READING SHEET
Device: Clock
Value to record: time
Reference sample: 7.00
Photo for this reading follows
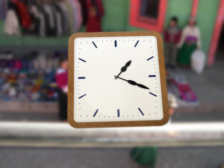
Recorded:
1.19
